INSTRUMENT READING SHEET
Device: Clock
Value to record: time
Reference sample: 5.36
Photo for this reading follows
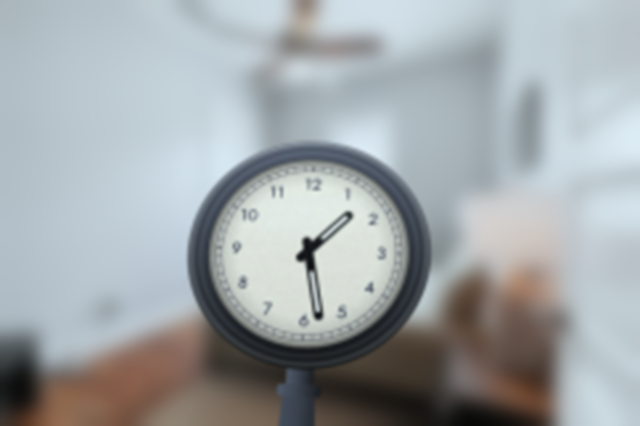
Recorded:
1.28
